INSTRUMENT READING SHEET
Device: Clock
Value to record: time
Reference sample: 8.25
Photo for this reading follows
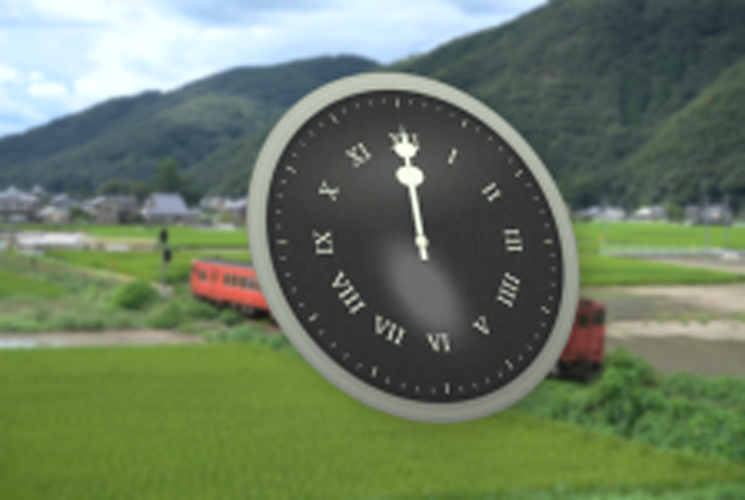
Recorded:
12.00
